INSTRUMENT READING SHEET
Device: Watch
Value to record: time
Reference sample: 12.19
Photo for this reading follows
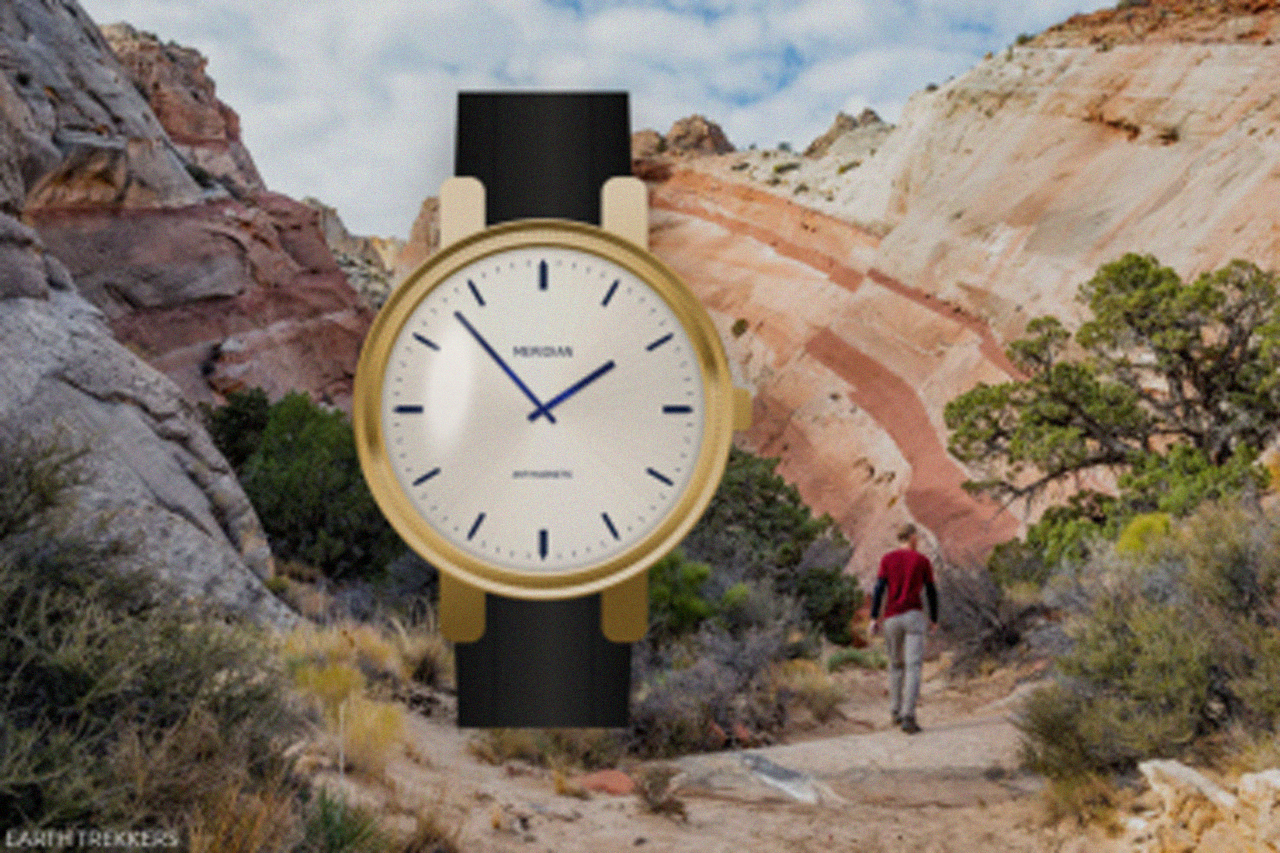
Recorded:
1.53
